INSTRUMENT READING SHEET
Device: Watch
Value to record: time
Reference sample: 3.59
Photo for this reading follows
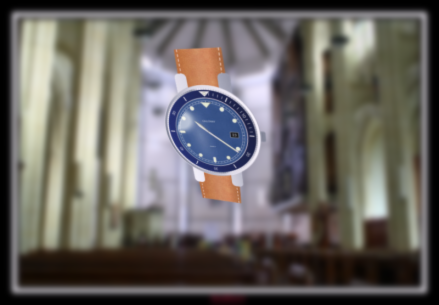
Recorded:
10.21
